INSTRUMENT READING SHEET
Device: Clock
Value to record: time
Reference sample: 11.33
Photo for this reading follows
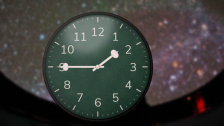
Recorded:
1.45
